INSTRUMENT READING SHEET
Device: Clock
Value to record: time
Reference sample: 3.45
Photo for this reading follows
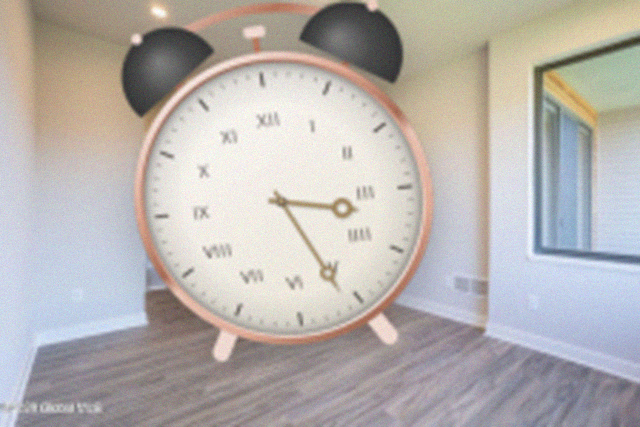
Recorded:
3.26
